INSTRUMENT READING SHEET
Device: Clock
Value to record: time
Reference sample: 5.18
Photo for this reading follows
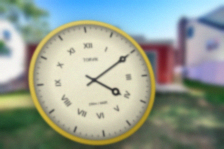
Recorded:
4.10
